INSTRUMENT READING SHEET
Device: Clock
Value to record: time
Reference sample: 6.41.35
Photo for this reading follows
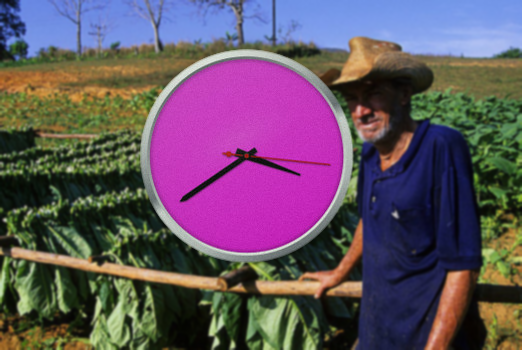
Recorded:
3.39.16
